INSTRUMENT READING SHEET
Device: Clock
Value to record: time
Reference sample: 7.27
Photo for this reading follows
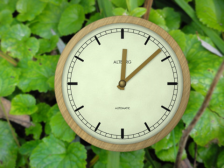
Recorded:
12.08
